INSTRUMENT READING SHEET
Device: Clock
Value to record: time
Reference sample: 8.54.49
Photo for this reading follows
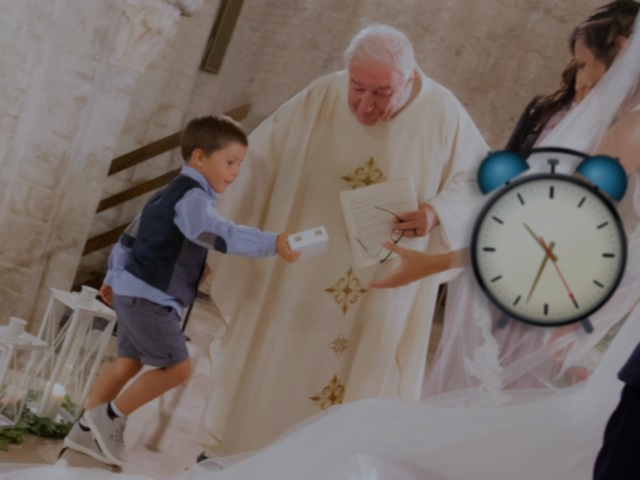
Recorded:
10.33.25
